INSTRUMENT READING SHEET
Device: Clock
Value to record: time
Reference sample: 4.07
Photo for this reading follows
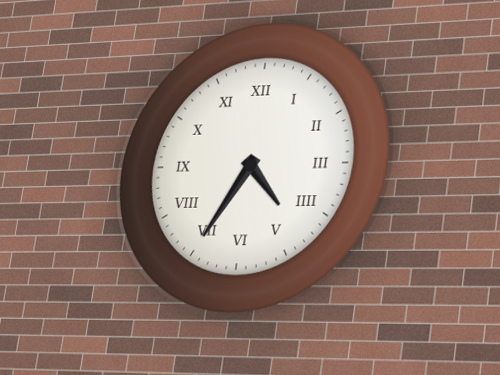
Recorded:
4.35
